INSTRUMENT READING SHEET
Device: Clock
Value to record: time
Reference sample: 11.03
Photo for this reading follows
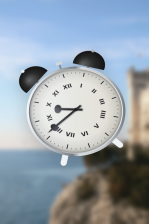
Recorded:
9.41
